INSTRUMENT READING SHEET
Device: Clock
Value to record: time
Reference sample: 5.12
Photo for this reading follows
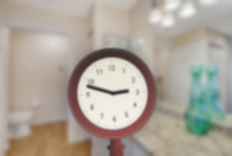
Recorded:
2.48
